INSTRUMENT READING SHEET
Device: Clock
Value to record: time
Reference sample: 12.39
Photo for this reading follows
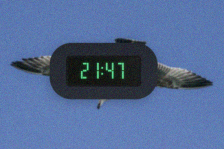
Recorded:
21.47
